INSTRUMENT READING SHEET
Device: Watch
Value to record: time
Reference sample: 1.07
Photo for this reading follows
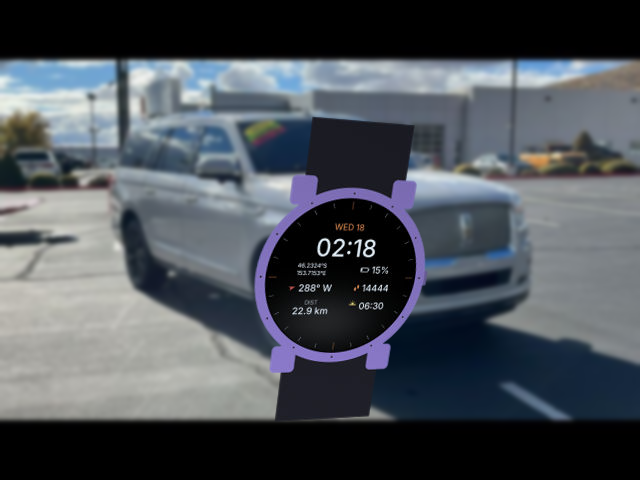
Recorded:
2.18
